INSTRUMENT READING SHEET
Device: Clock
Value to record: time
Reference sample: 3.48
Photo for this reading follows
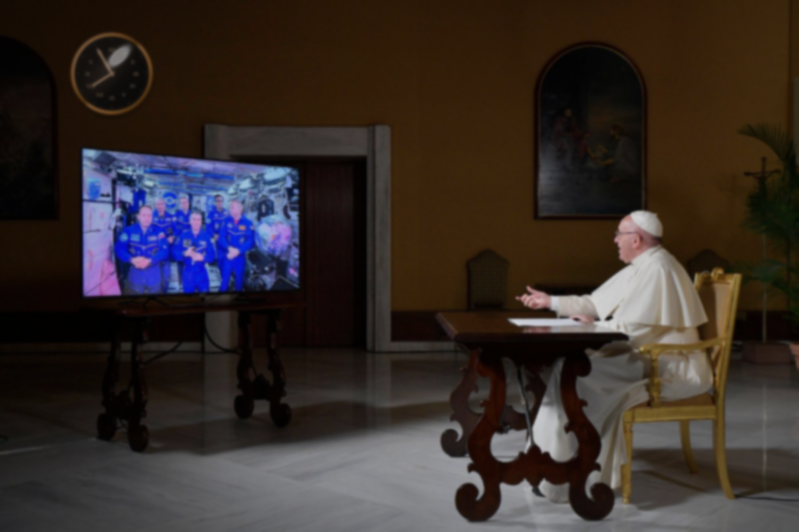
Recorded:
7.55
